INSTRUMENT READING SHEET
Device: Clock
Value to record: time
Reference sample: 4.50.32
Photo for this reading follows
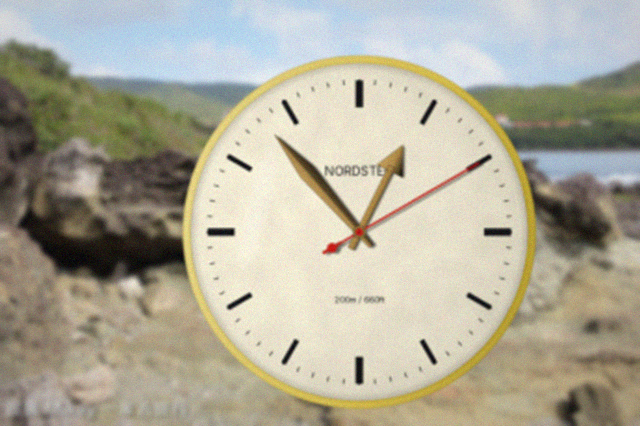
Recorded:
12.53.10
